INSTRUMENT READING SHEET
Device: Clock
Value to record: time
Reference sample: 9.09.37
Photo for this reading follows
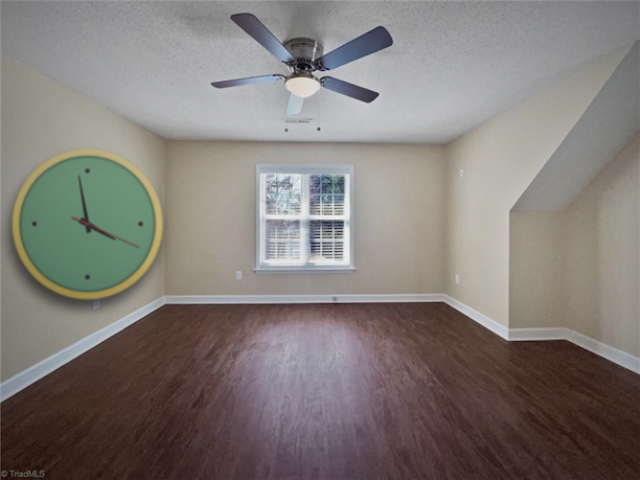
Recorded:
3.58.19
